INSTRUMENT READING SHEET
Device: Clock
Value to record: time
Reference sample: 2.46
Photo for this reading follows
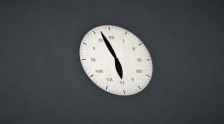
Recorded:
5.57
